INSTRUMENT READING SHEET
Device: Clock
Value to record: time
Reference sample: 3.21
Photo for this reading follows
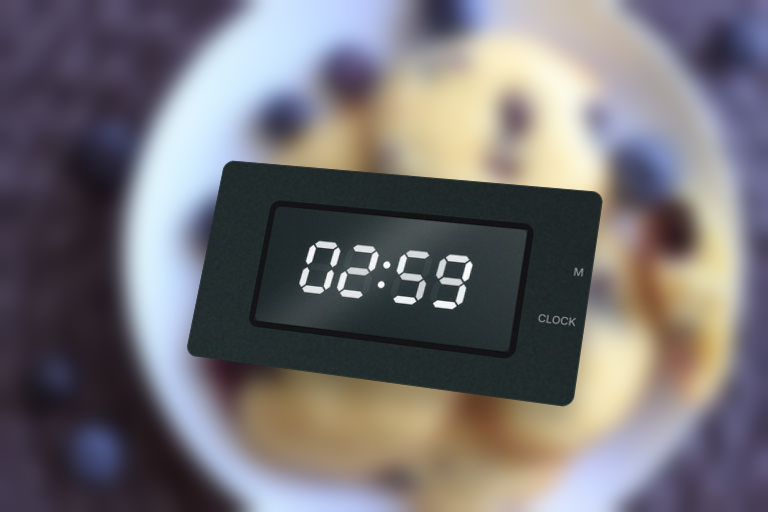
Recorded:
2.59
